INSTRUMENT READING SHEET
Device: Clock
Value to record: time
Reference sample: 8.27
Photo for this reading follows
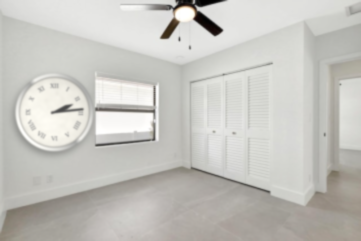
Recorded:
2.14
